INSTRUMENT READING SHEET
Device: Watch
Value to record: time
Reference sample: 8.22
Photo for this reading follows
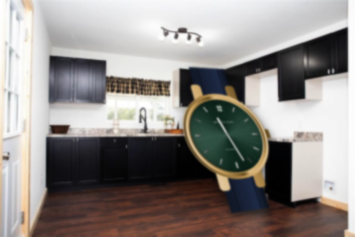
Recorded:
11.27
